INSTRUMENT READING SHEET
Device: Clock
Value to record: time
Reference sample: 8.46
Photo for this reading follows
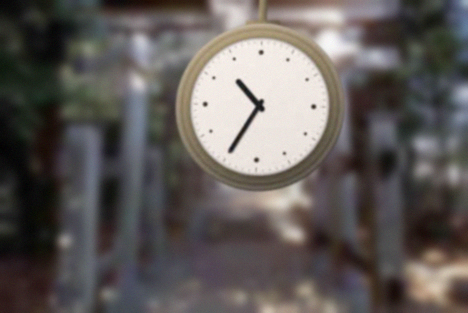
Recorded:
10.35
